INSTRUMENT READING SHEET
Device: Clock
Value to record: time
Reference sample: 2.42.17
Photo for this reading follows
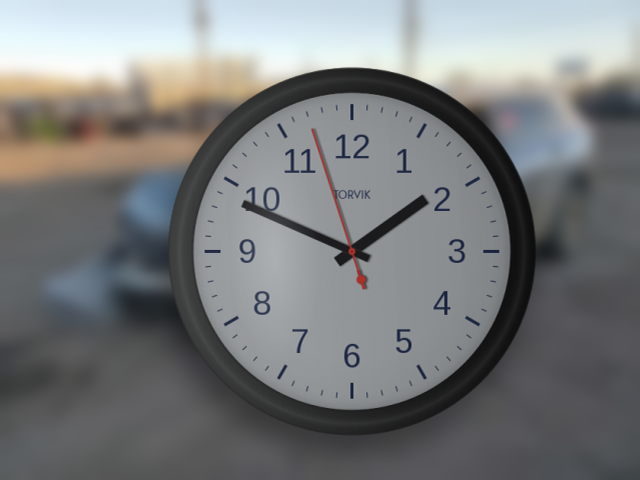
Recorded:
1.48.57
